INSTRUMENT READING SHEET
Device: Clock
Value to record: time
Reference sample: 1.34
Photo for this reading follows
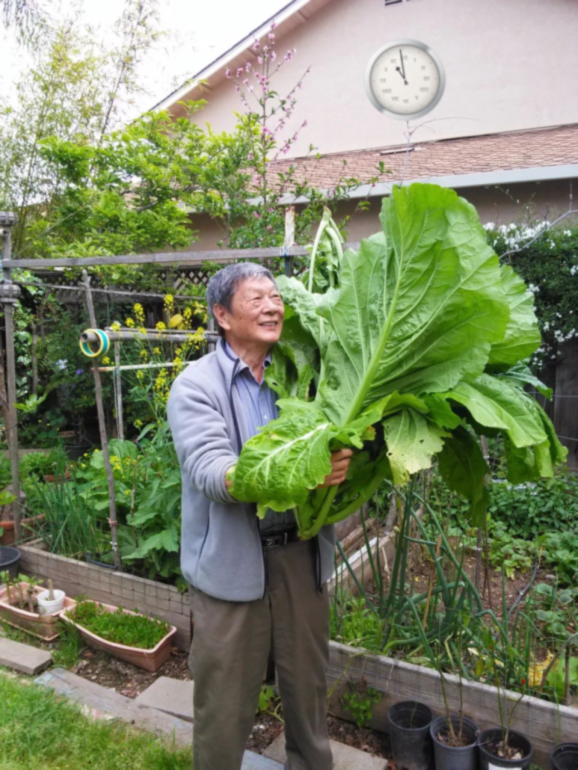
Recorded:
10.59
